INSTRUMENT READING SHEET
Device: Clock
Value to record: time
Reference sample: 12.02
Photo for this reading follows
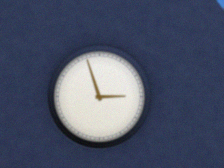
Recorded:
2.57
